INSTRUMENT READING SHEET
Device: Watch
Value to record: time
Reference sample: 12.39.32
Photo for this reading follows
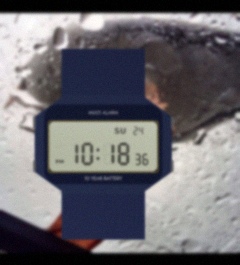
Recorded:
10.18.36
